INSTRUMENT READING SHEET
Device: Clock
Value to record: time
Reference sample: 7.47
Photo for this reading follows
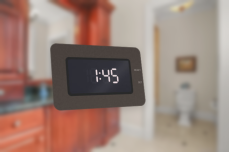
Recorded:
1.45
